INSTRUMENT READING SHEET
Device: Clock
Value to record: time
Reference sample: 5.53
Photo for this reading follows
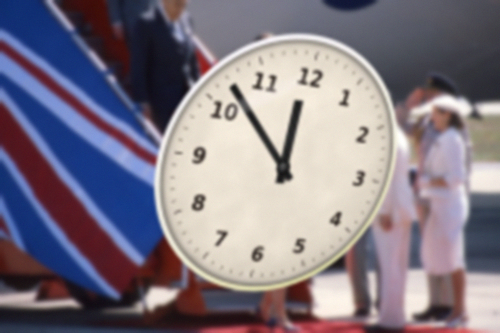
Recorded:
11.52
